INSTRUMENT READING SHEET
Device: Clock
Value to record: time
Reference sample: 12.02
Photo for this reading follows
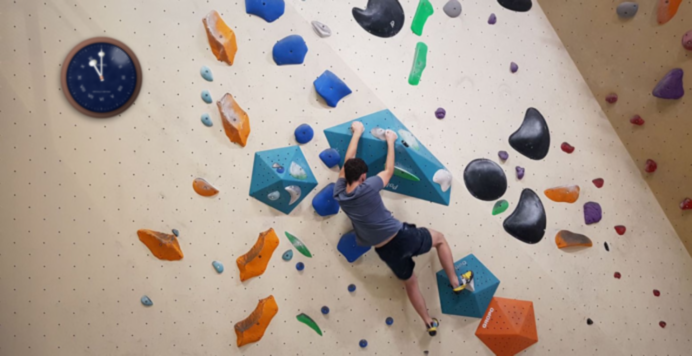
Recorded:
11.00
